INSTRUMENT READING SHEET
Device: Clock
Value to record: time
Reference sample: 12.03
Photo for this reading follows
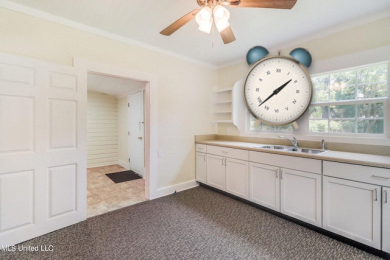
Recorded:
1.38
